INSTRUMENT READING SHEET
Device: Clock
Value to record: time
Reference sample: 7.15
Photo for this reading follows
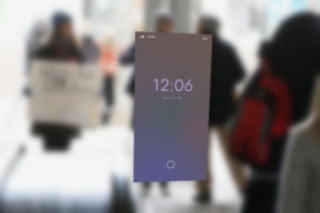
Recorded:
12.06
